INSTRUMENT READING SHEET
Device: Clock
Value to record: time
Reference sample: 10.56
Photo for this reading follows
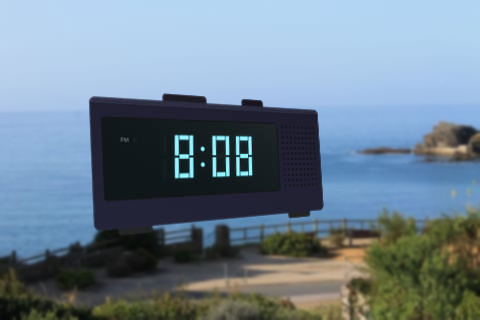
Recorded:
8.08
